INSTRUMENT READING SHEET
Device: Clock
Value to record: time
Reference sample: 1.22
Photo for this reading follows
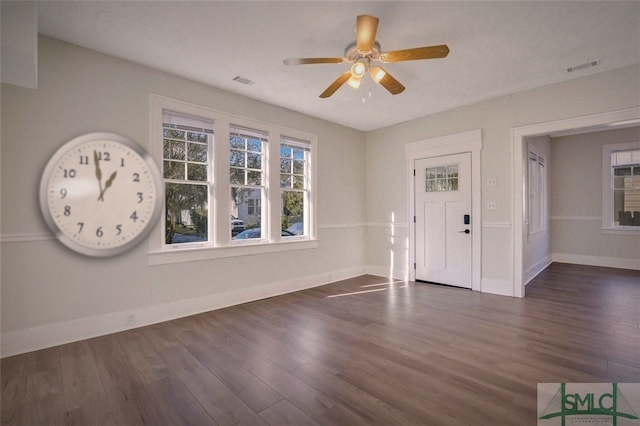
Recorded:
12.58
